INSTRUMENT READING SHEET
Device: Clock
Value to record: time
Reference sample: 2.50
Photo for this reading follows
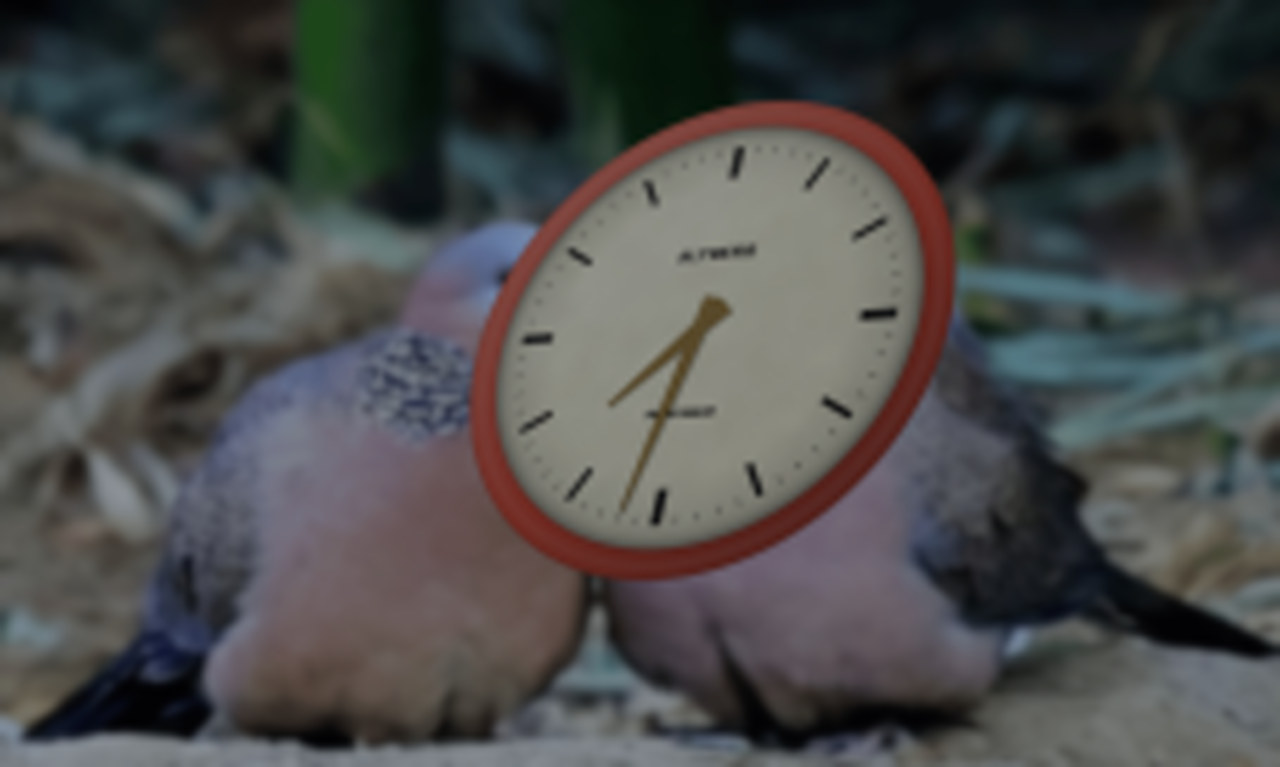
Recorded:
7.32
